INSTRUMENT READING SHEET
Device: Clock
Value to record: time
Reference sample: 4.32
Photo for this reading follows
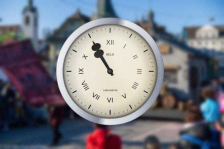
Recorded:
10.55
